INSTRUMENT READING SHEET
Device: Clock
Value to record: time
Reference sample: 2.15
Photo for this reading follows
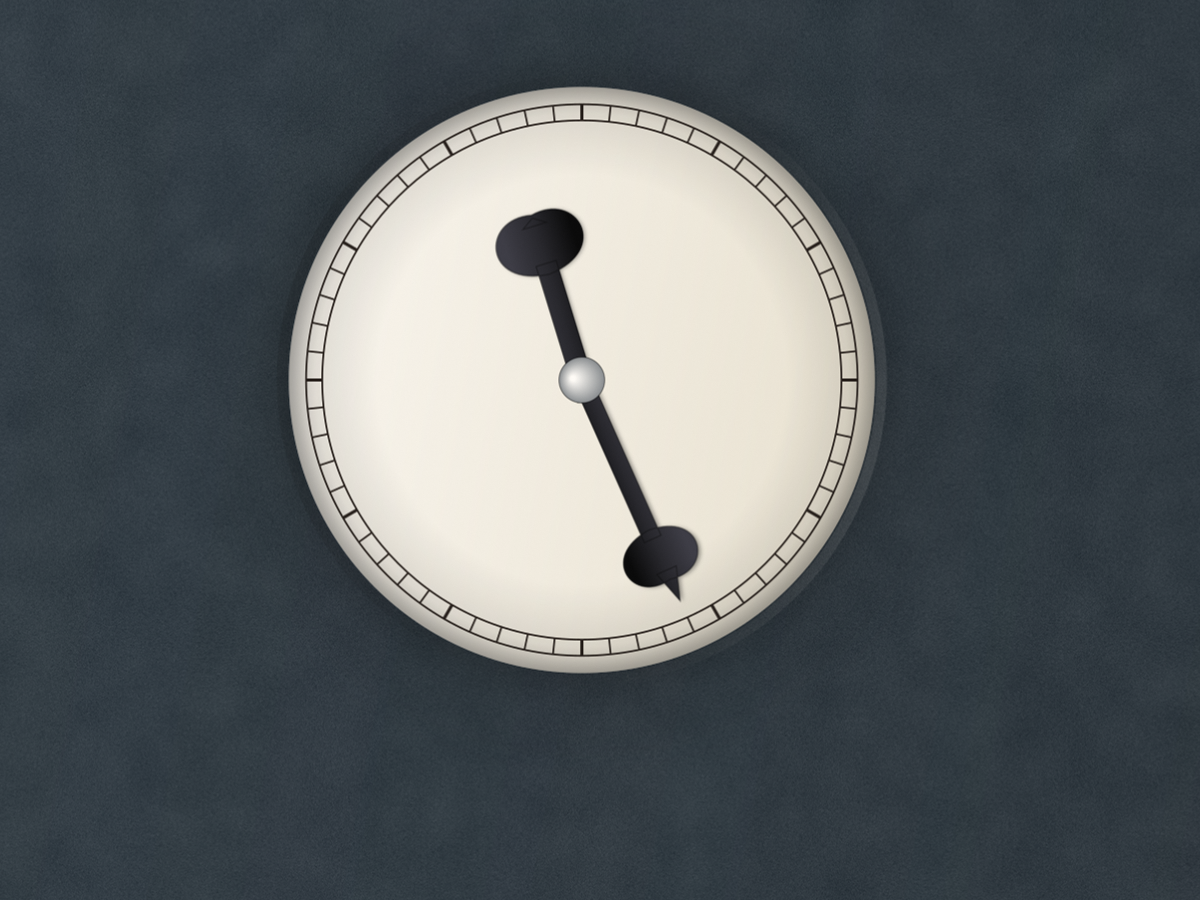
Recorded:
11.26
